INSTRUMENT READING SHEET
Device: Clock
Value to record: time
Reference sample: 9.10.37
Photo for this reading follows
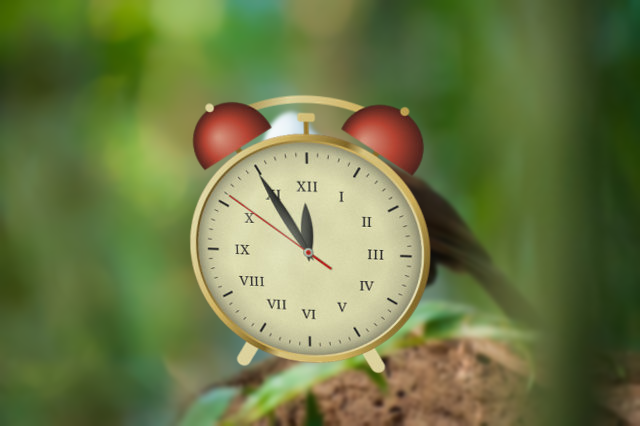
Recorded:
11.54.51
